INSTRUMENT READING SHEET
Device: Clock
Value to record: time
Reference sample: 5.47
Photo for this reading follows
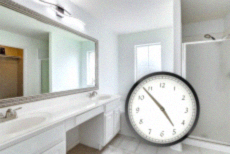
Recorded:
4.53
